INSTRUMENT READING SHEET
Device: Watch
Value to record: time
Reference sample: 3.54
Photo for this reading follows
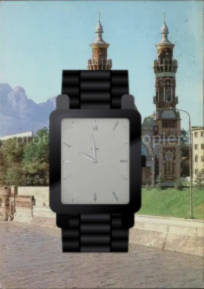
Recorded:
9.59
